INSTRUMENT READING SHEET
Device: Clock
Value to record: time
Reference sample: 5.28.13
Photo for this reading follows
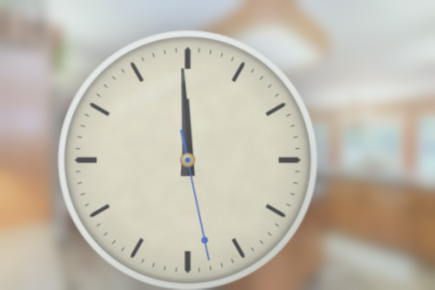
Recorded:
11.59.28
